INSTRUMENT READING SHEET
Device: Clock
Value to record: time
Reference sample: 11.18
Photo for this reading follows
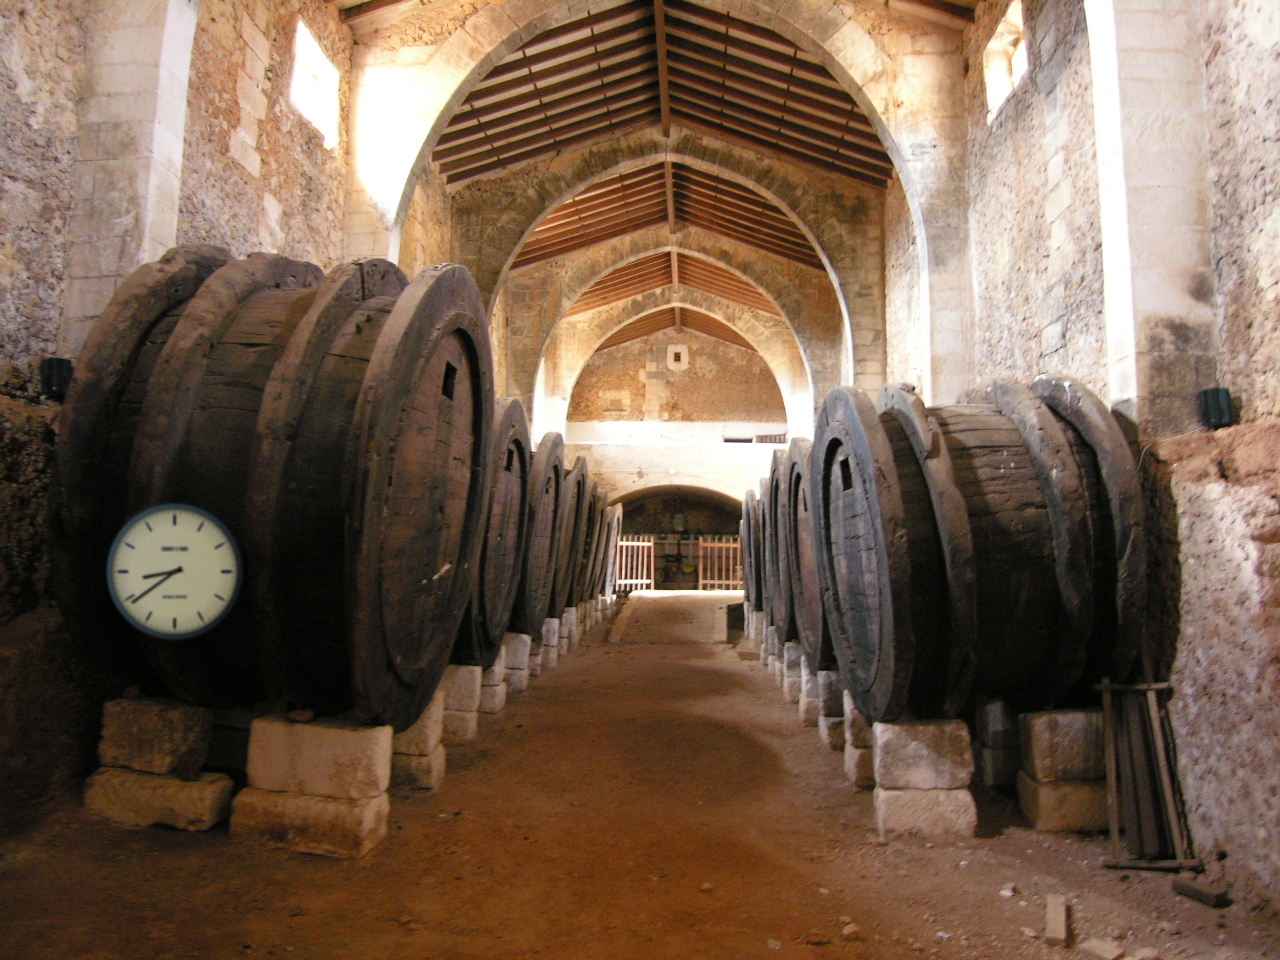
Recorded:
8.39
